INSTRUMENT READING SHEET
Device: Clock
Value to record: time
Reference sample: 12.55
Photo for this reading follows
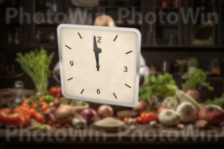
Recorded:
11.59
